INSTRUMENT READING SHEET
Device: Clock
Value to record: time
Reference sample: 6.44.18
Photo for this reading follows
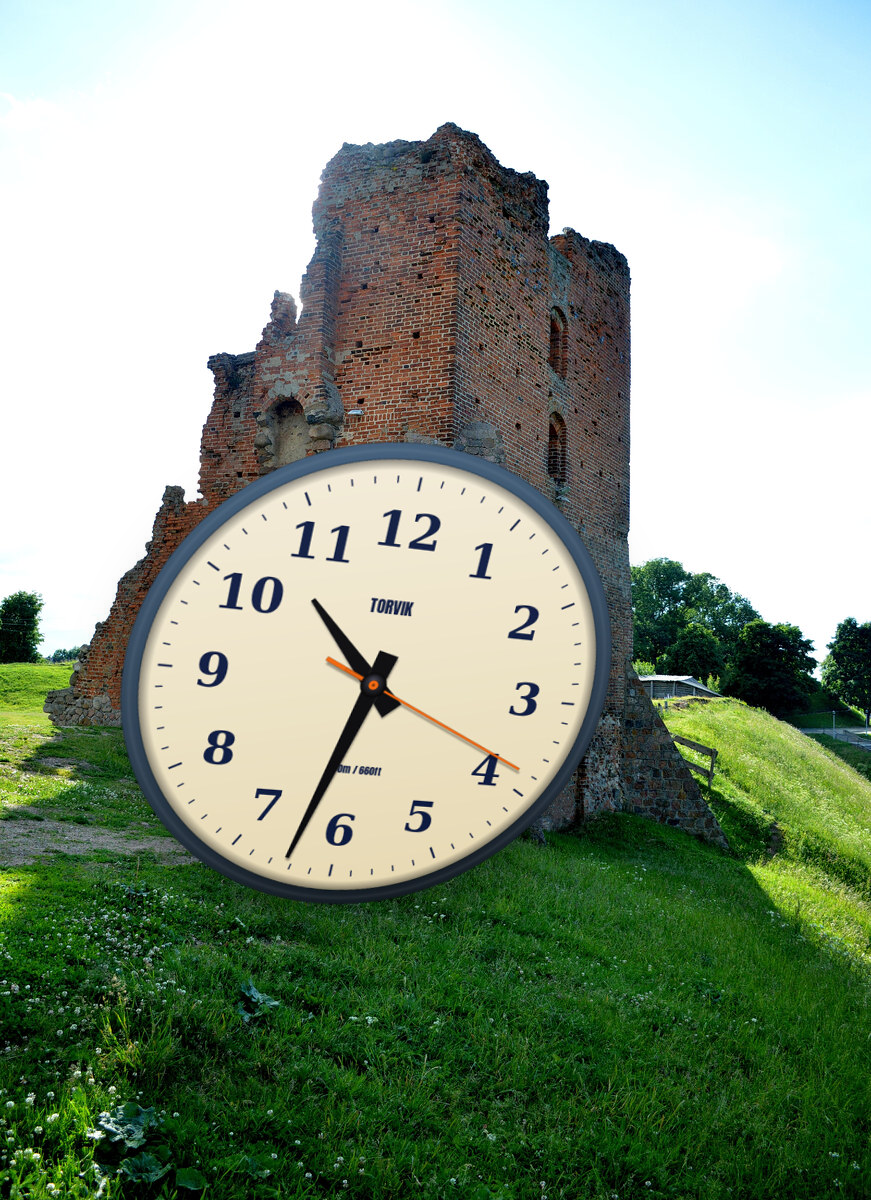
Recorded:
10.32.19
